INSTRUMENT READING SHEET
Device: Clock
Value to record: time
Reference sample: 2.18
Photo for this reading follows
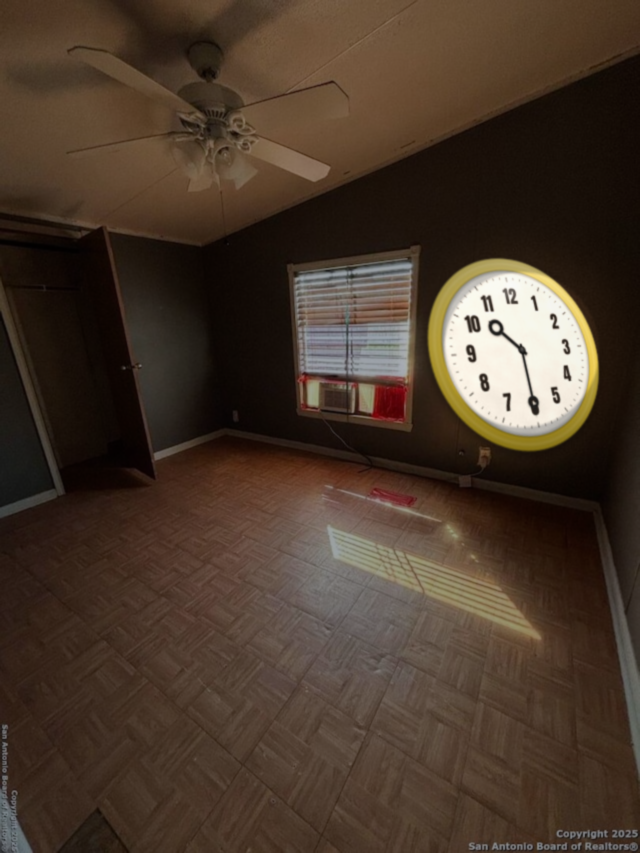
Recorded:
10.30
